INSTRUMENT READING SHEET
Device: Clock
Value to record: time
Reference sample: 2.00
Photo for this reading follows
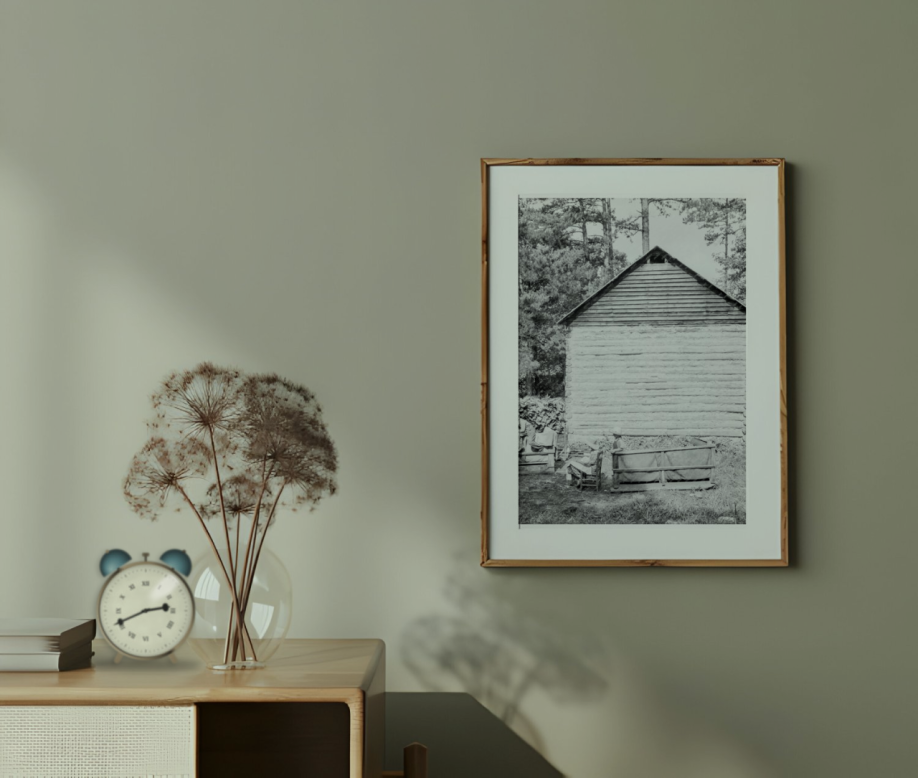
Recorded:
2.41
